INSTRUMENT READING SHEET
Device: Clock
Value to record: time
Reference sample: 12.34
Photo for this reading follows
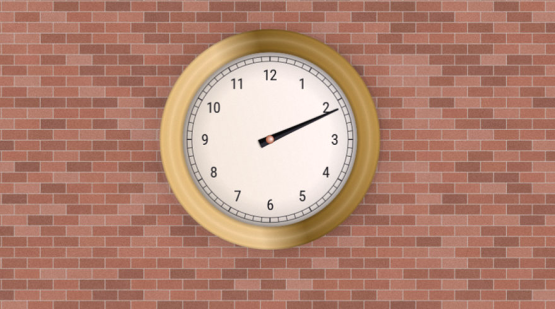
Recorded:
2.11
